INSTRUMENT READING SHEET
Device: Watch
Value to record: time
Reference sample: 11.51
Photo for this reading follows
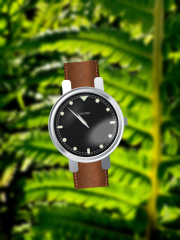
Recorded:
10.53
